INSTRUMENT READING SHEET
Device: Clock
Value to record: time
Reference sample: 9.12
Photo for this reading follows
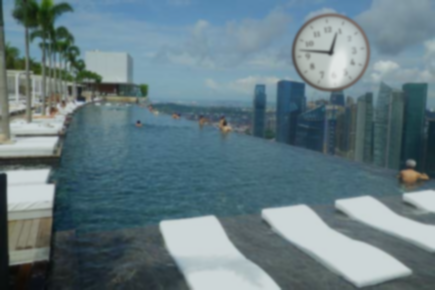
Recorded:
12.47
